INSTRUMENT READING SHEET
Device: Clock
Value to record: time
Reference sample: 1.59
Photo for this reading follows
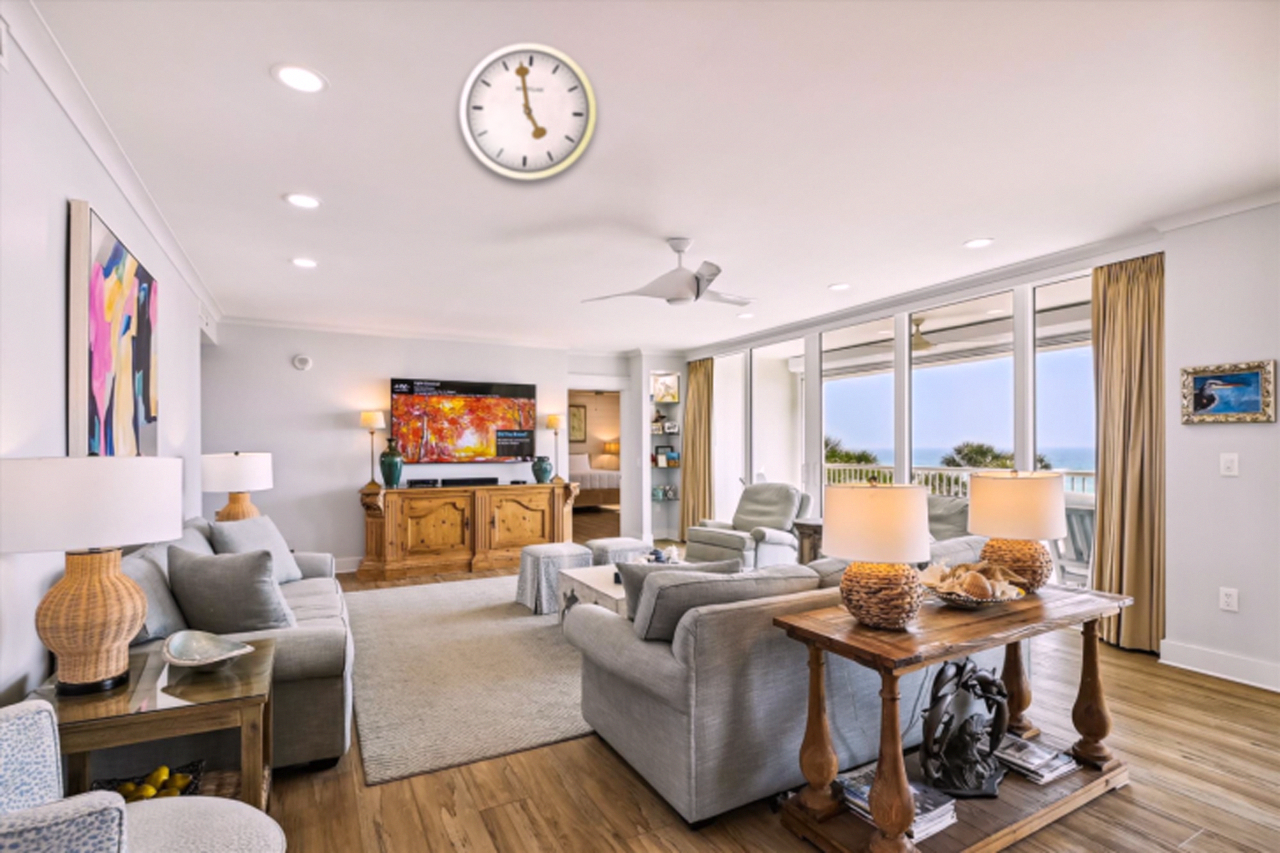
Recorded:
4.58
